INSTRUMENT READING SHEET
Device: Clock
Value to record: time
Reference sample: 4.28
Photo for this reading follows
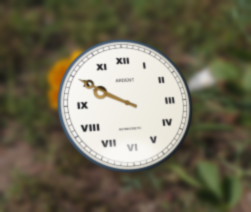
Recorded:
9.50
